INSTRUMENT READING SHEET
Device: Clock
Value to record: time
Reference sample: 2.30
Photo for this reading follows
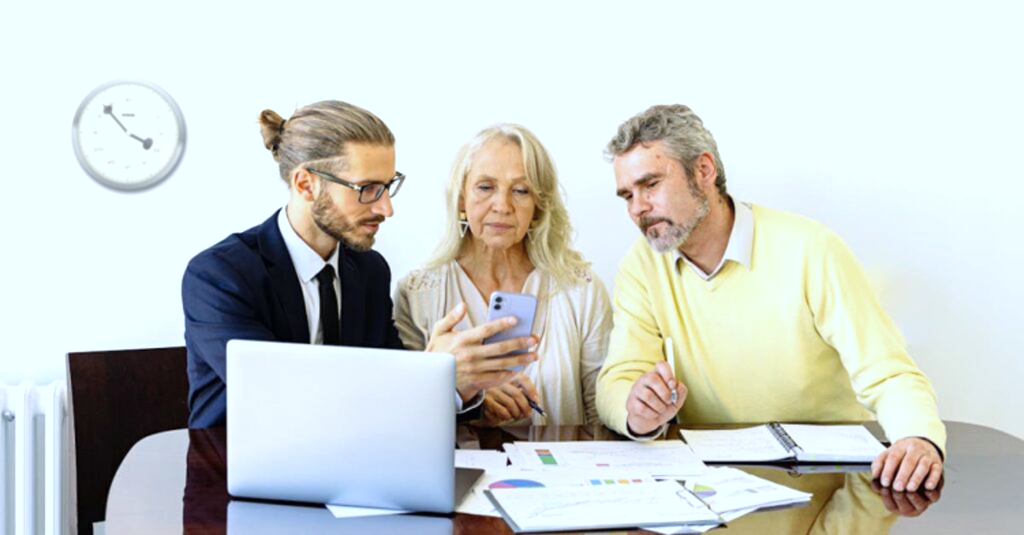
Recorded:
3.53
